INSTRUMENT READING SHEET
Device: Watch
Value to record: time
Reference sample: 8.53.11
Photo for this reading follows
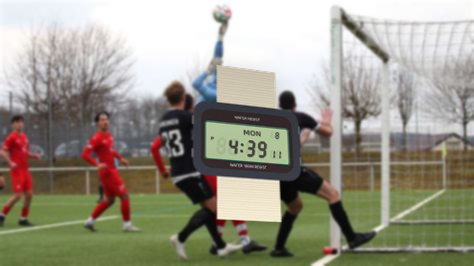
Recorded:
4.39.11
